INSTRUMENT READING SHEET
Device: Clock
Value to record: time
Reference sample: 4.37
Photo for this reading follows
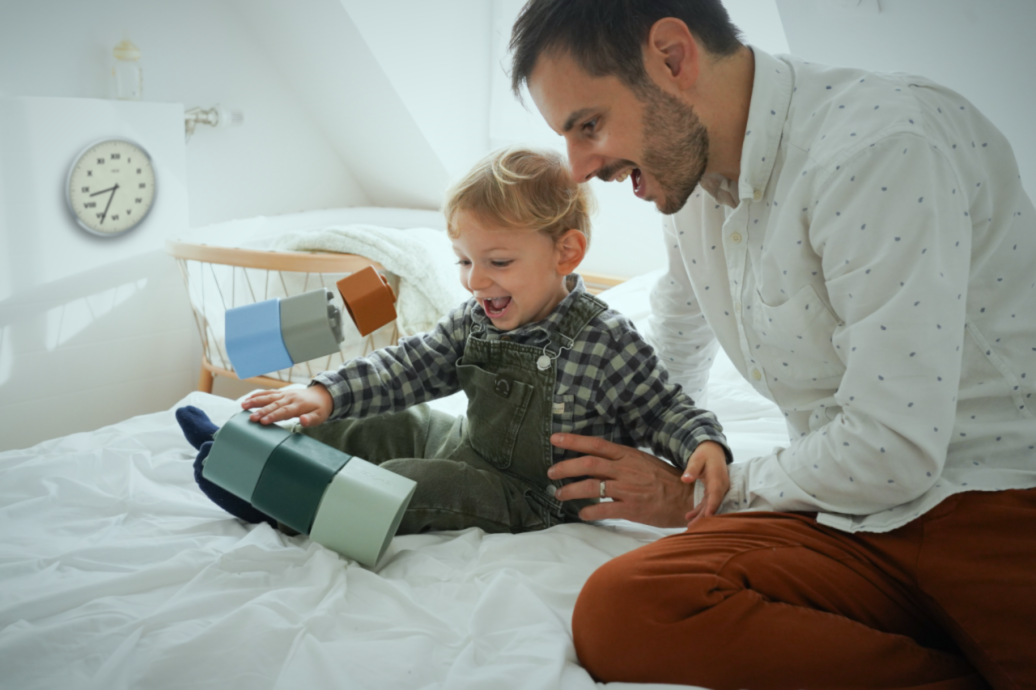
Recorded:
8.34
